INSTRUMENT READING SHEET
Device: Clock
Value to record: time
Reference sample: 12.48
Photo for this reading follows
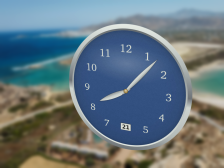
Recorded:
8.07
